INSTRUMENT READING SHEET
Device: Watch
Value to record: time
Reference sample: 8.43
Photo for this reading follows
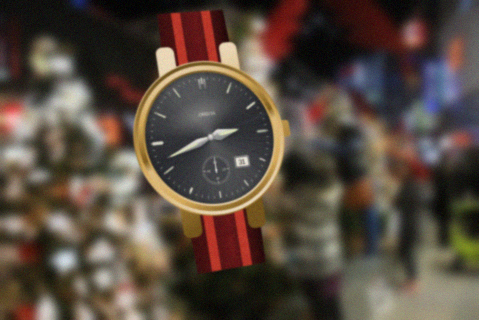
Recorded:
2.42
